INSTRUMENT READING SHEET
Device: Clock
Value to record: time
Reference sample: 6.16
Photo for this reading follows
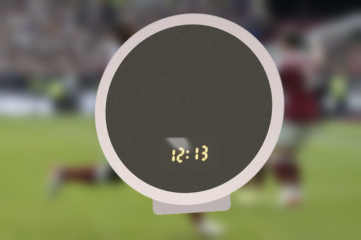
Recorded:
12.13
